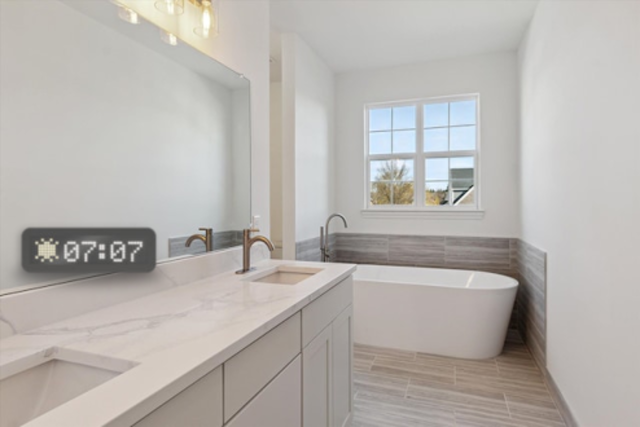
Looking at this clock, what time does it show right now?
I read 7:07
